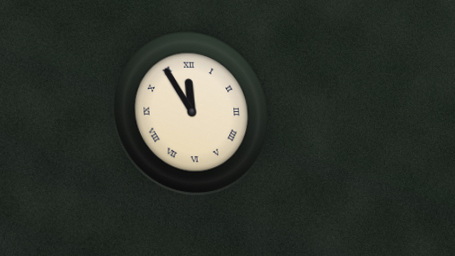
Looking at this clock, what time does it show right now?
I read 11:55
